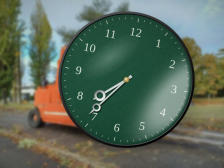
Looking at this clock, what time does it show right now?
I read 7:36
